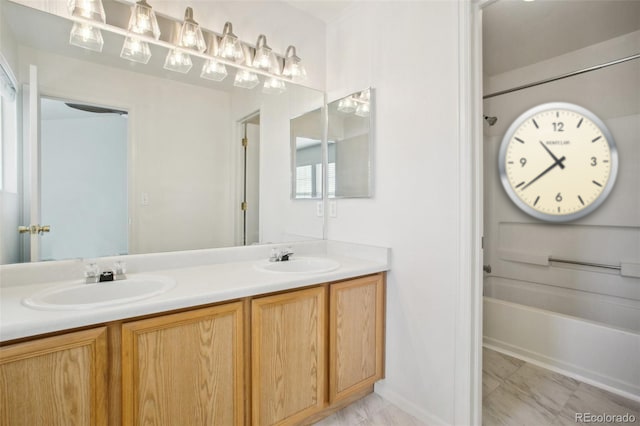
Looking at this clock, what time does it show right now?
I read 10:39
